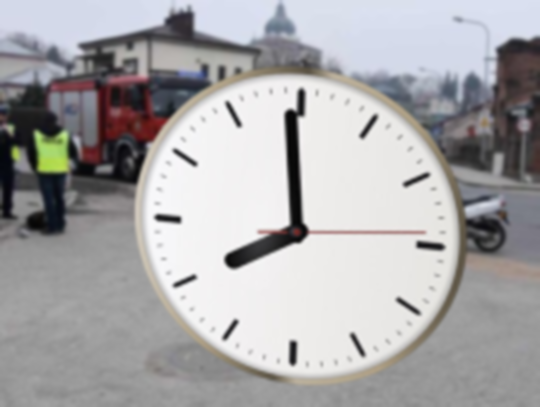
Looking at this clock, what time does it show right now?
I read 7:59:14
